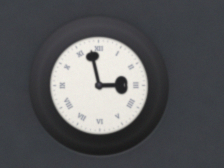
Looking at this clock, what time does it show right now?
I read 2:58
